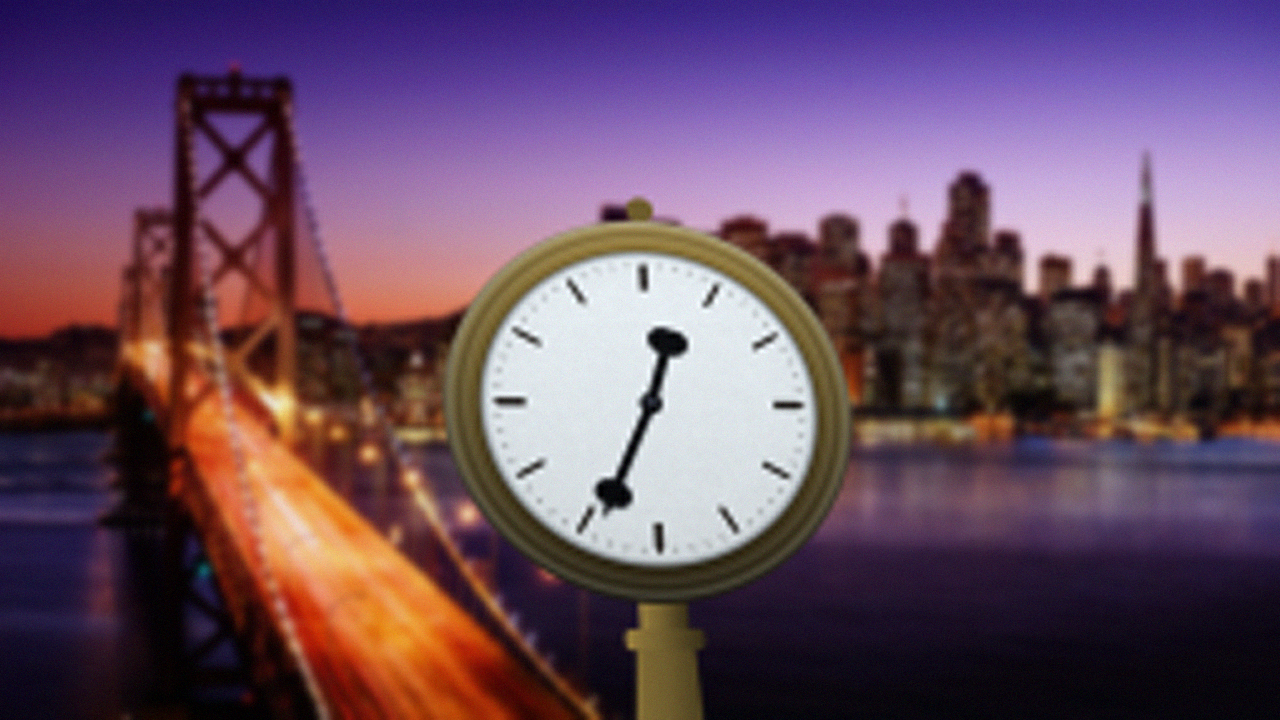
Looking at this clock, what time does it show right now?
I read 12:34
